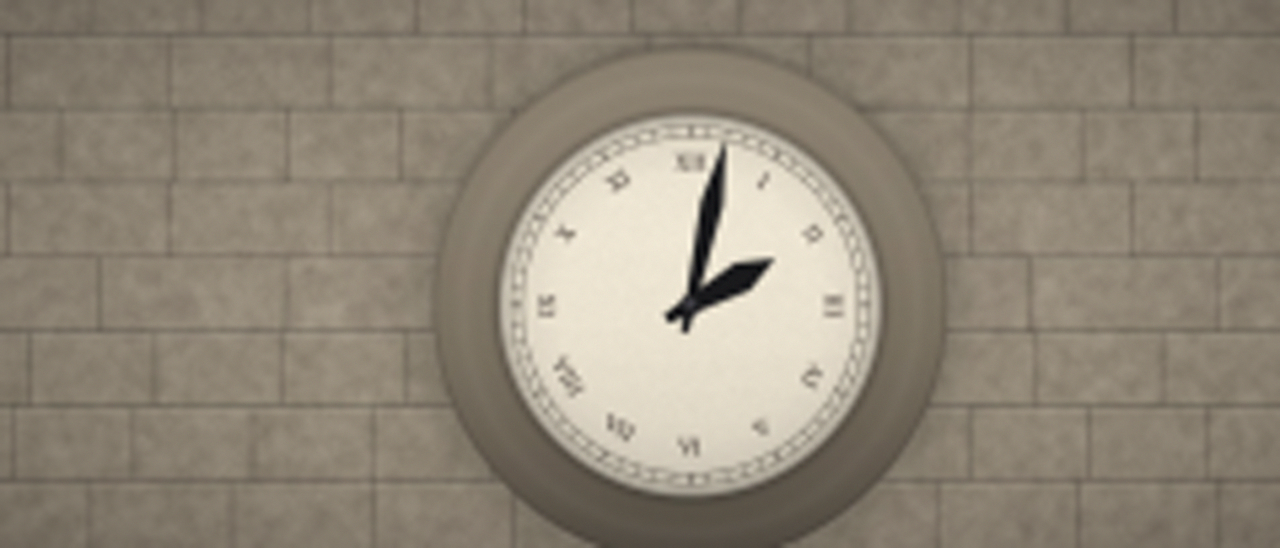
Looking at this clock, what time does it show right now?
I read 2:02
